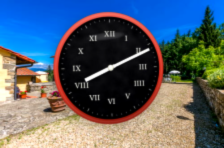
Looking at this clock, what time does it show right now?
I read 8:11
